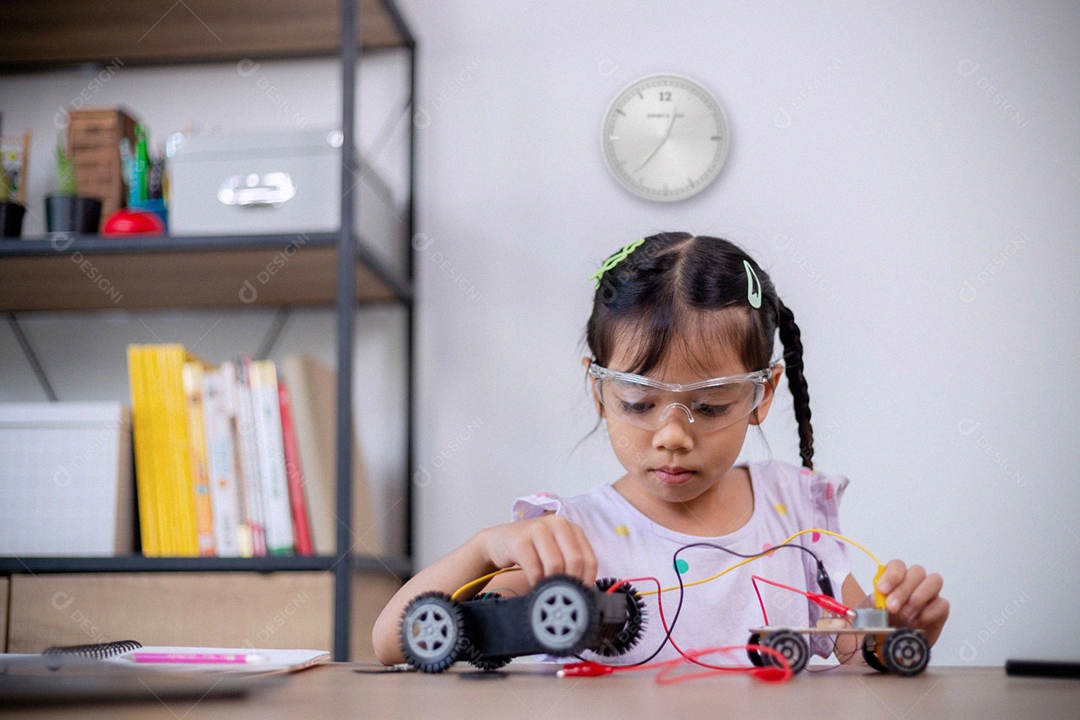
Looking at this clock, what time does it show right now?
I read 12:37
